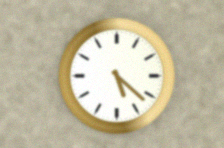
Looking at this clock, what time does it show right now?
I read 5:22
